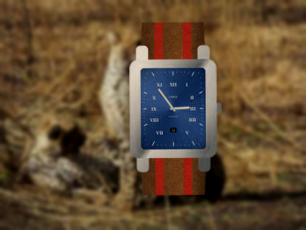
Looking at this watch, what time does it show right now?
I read 2:54
